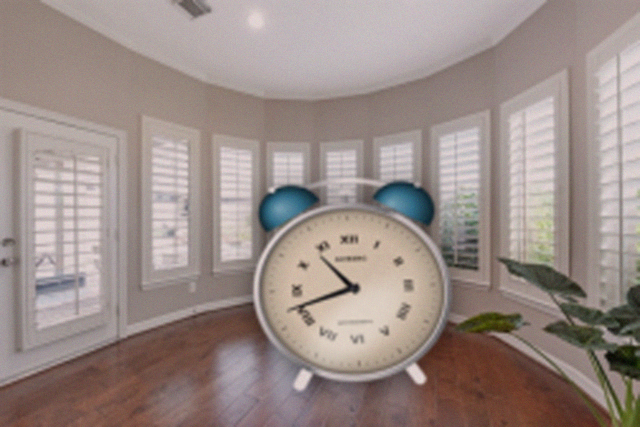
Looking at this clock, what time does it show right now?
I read 10:42
